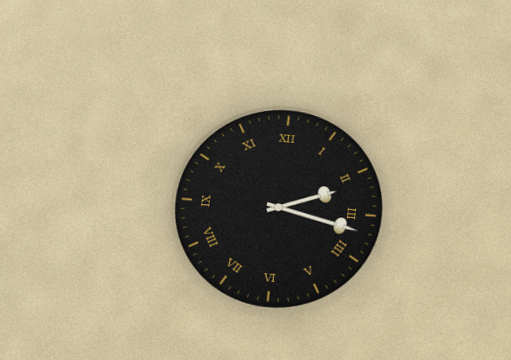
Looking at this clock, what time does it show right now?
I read 2:17
